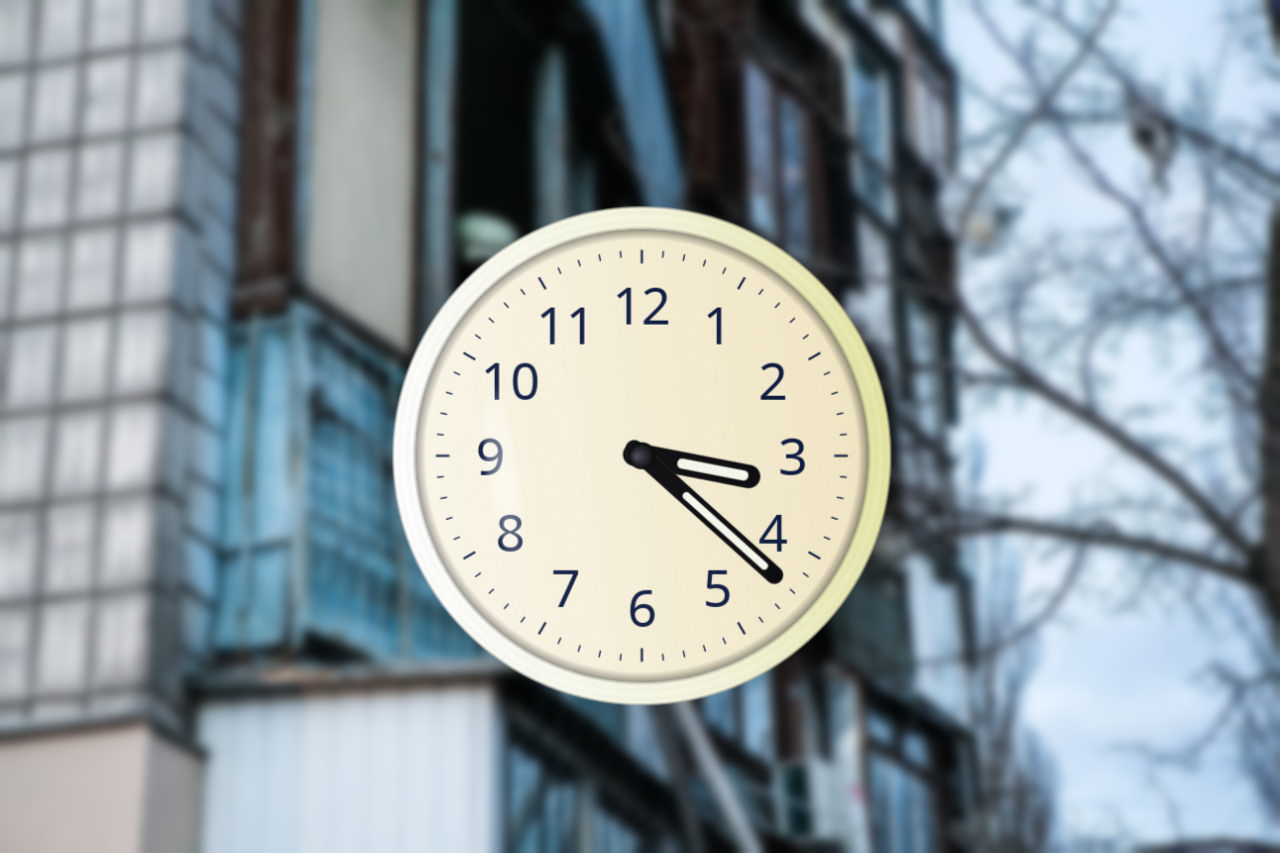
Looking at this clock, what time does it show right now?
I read 3:22
